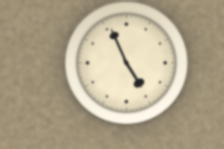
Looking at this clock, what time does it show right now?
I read 4:56
